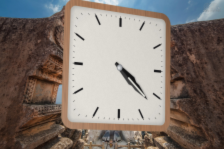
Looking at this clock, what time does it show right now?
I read 4:22
